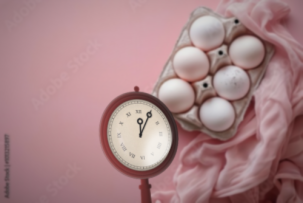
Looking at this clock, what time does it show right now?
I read 12:05
